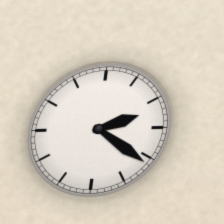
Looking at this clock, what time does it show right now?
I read 2:21
